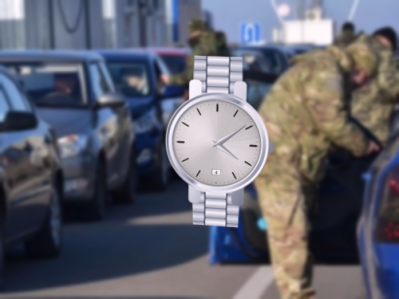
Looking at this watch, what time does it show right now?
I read 4:09
